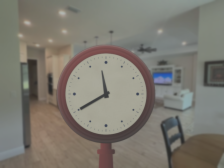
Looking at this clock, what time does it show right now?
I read 11:40
